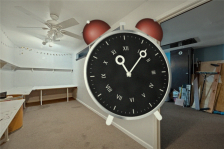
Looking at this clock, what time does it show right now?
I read 11:07
